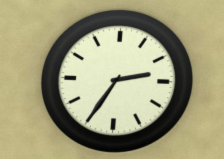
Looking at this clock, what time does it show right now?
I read 2:35
